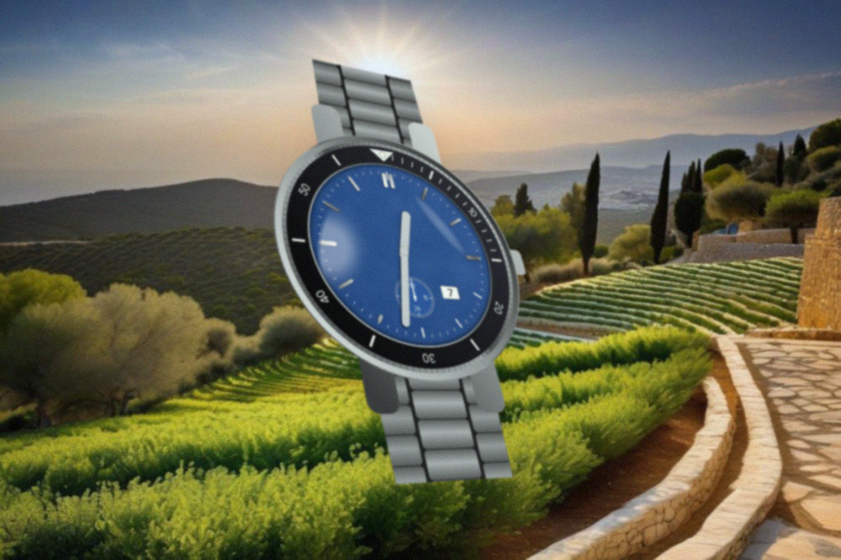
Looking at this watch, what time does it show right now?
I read 12:32
